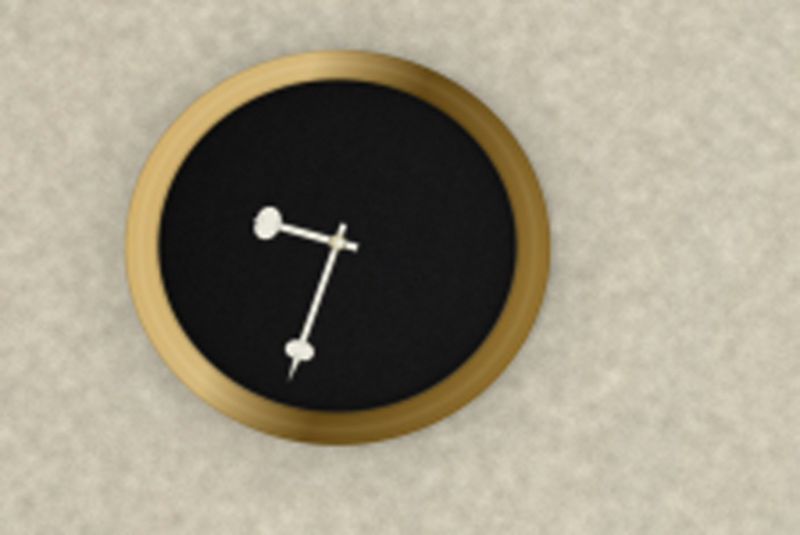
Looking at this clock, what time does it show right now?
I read 9:33
